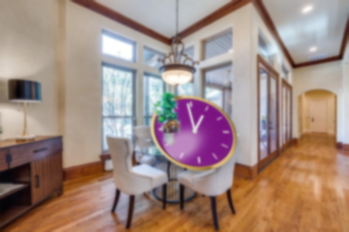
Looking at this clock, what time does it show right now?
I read 12:59
